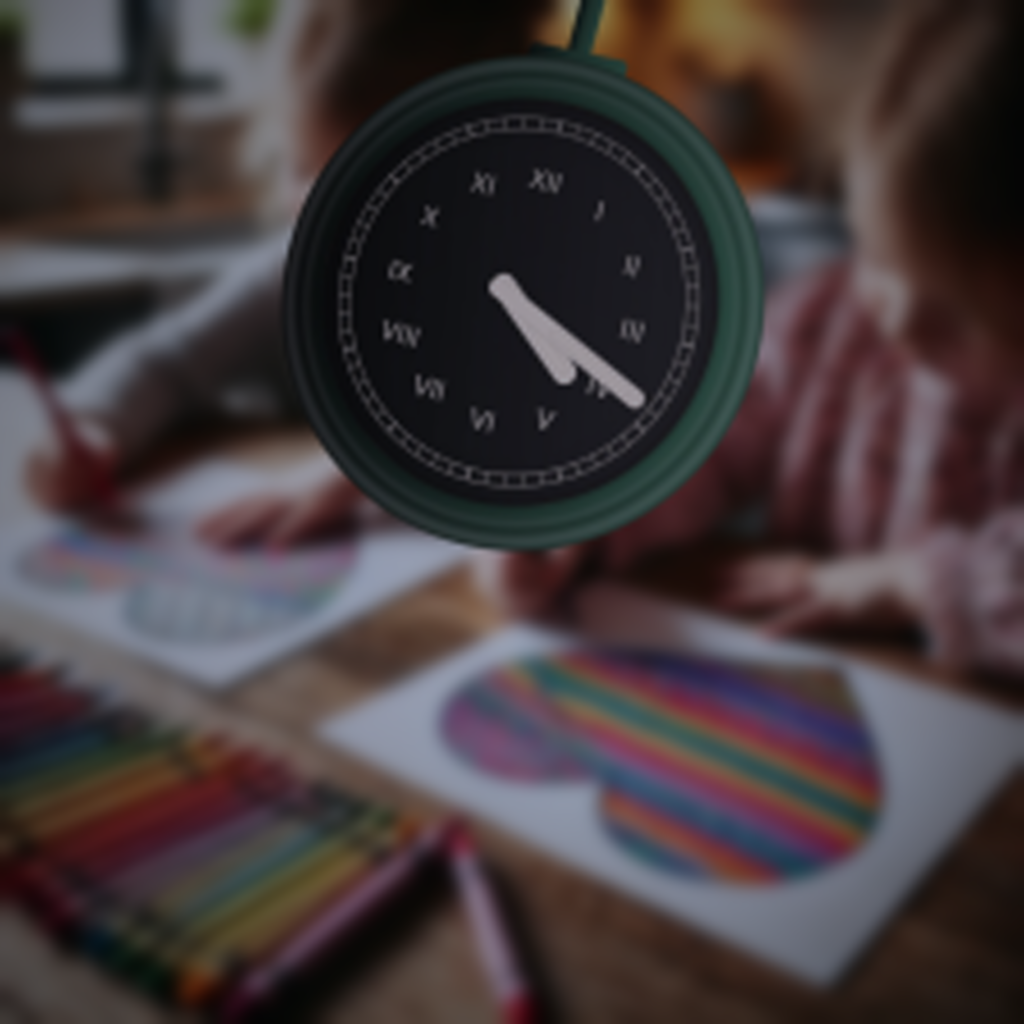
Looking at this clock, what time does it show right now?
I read 4:19
